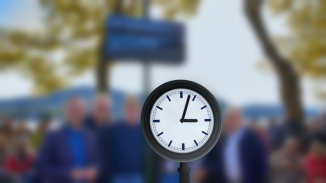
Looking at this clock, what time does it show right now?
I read 3:03
